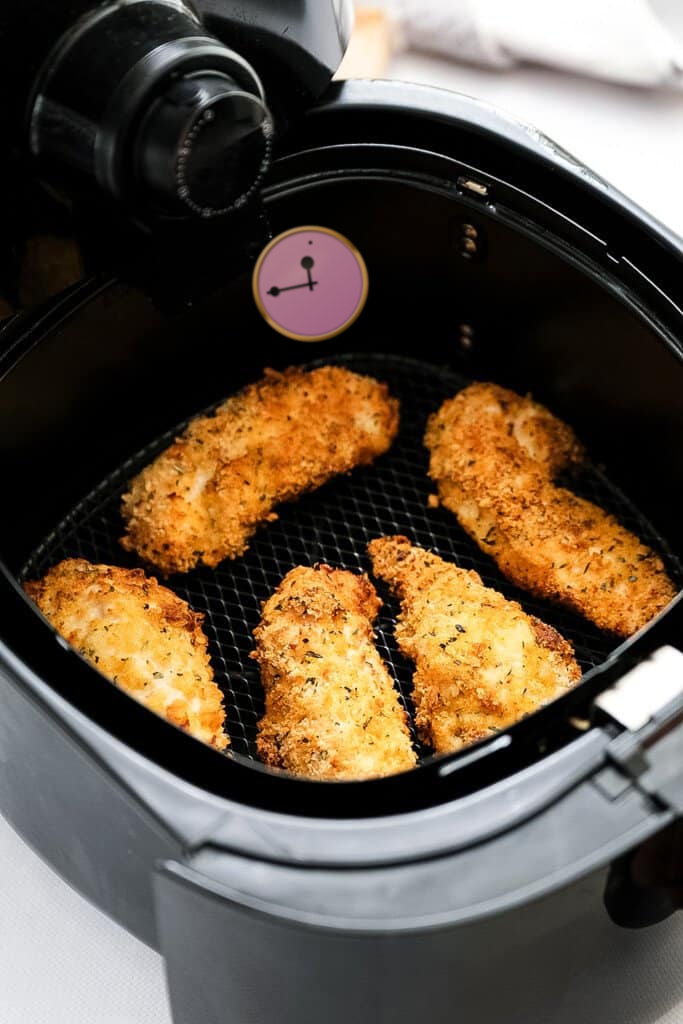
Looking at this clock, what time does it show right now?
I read 11:43
